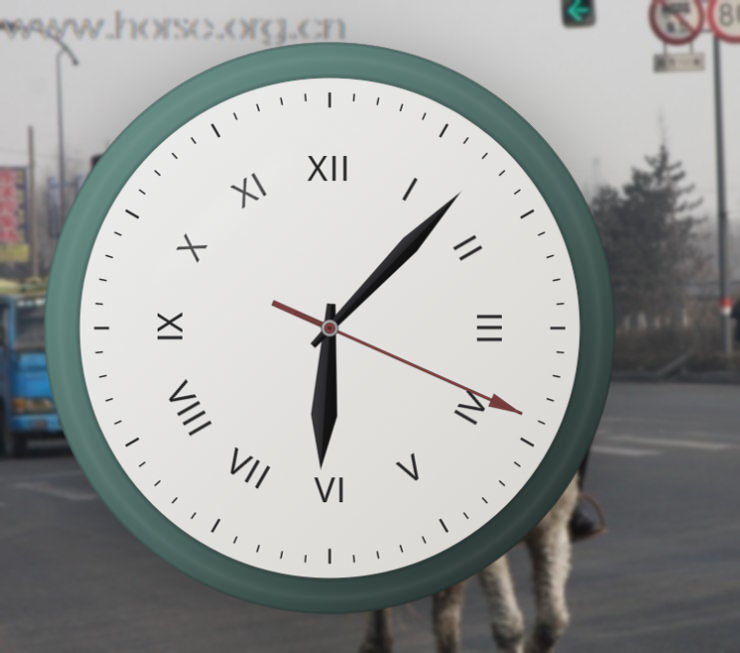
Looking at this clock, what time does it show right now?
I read 6:07:19
